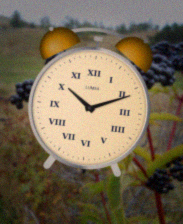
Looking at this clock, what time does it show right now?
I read 10:11
